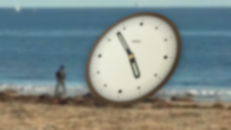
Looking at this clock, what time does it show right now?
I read 4:53
